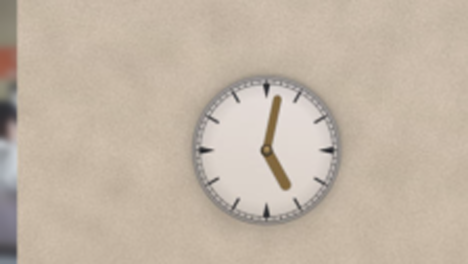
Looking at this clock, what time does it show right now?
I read 5:02
